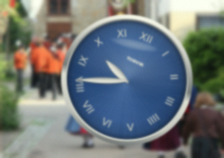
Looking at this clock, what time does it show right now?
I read 9:41
